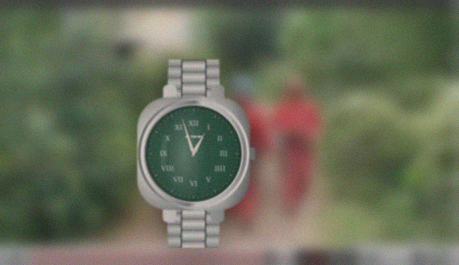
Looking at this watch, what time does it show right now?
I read 12:57
